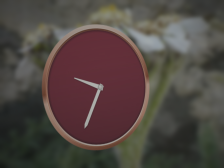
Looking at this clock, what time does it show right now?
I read 9:34
